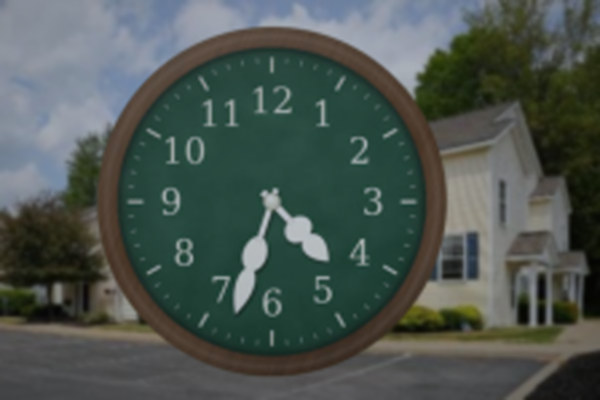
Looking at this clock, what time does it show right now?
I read 4:33
